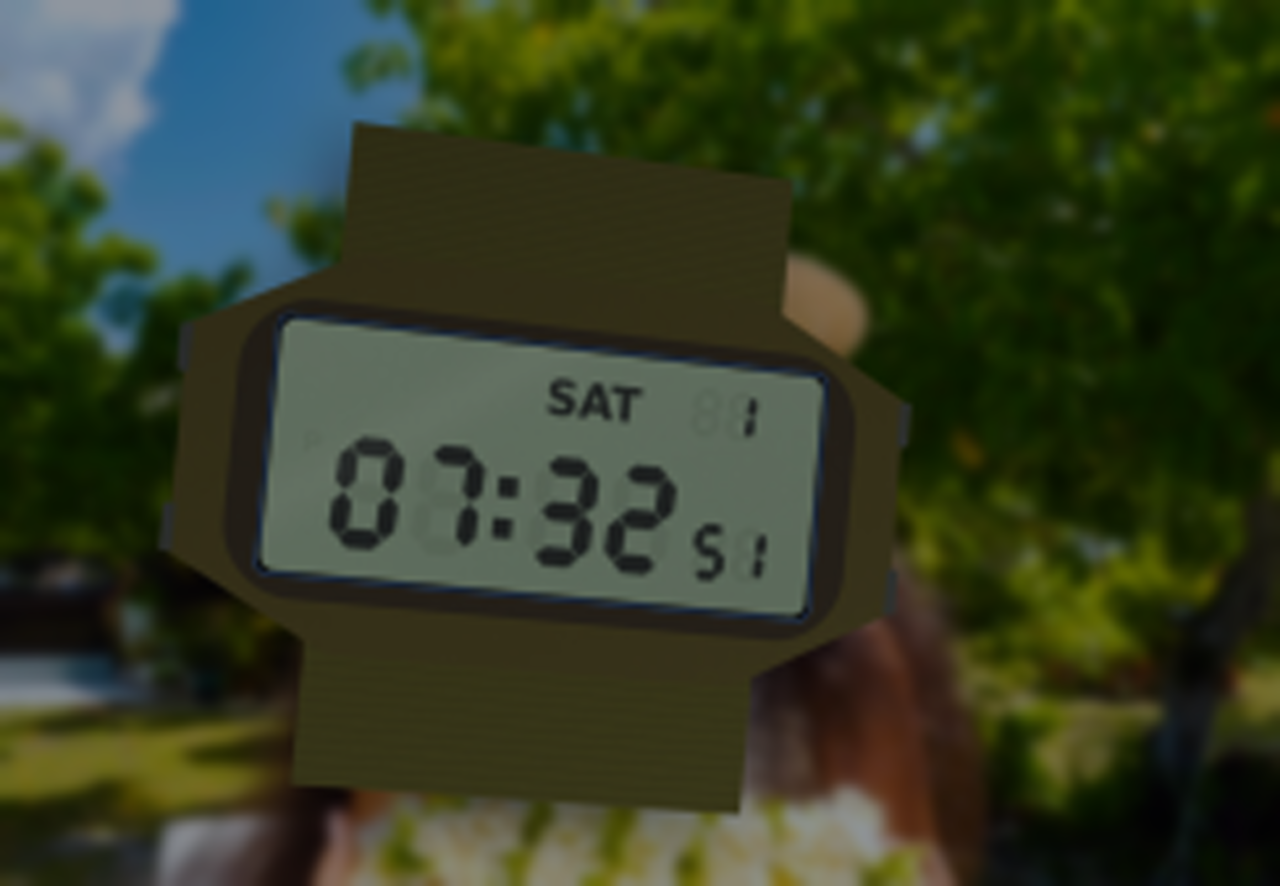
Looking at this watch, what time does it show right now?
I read 7:32:51
